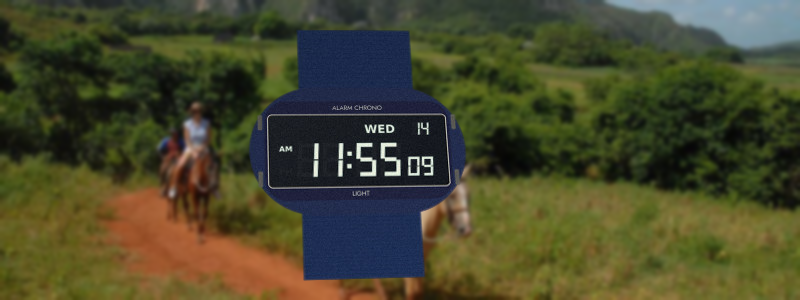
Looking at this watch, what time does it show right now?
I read 11:55:09
